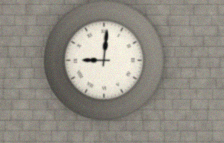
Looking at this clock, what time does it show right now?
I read 9:01
